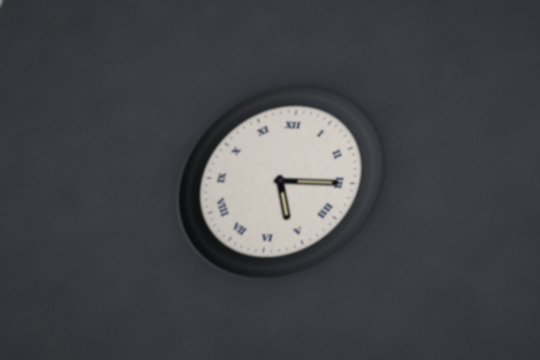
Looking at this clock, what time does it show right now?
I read 5:15
